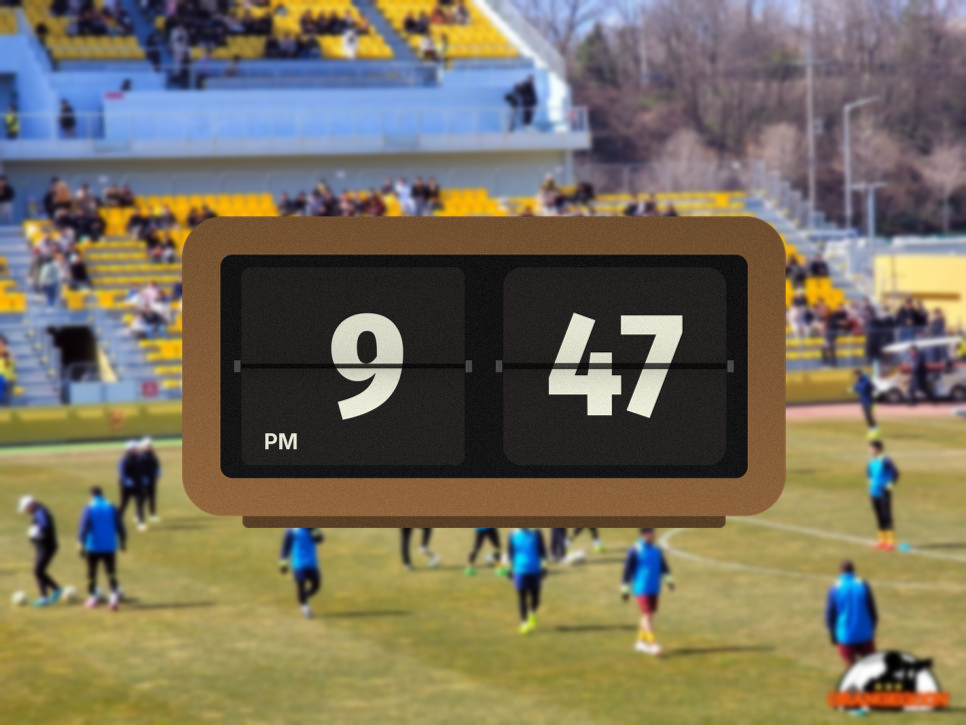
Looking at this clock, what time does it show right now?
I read 9:47
